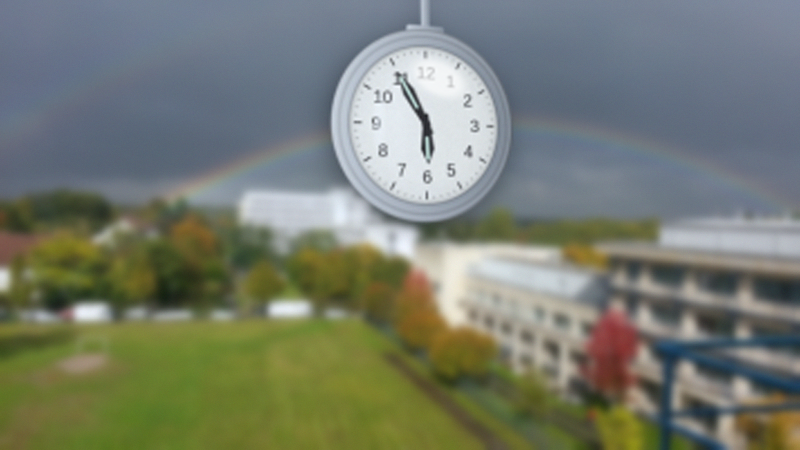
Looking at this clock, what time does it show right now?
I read 5:55
